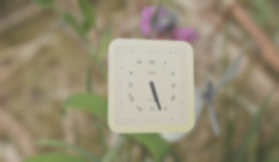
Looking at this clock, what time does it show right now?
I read 5:27
